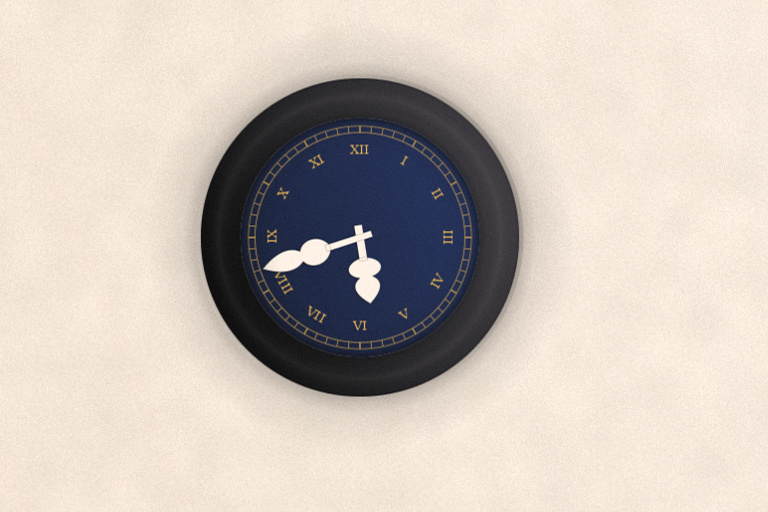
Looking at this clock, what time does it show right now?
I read 5:42
